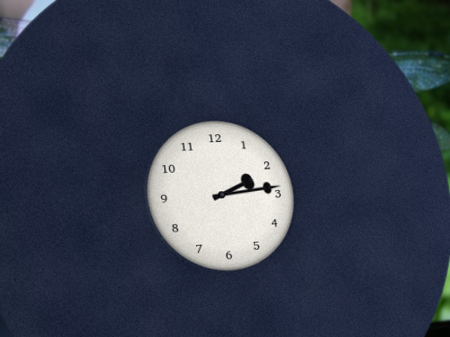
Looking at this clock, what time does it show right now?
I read 2:14
